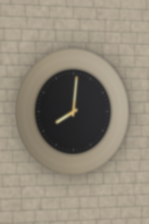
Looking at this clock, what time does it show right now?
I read 8:01
